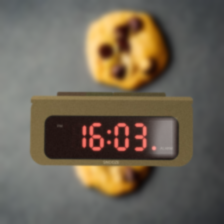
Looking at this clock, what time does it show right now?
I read 16:03
